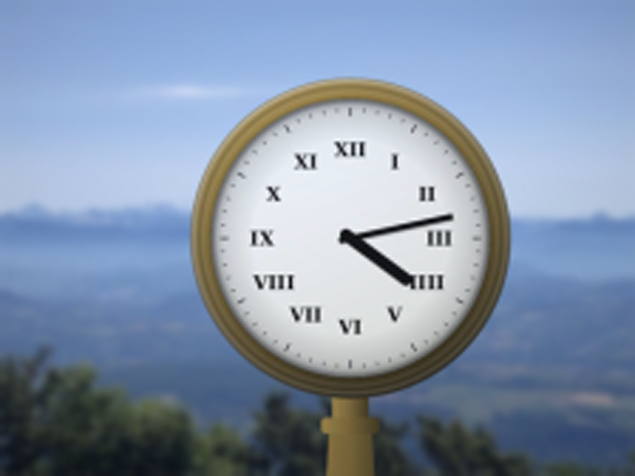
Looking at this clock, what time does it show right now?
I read 4:13
